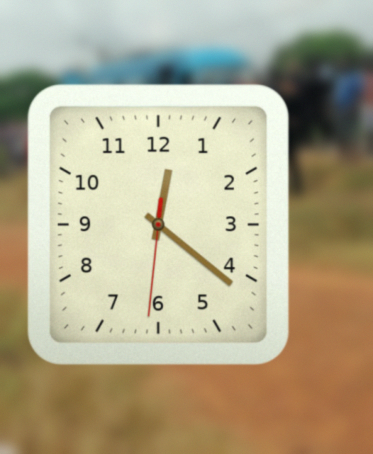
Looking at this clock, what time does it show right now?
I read 12:21:31
